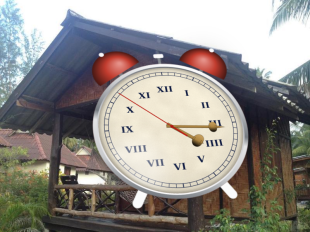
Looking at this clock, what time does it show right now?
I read 4:15:52
